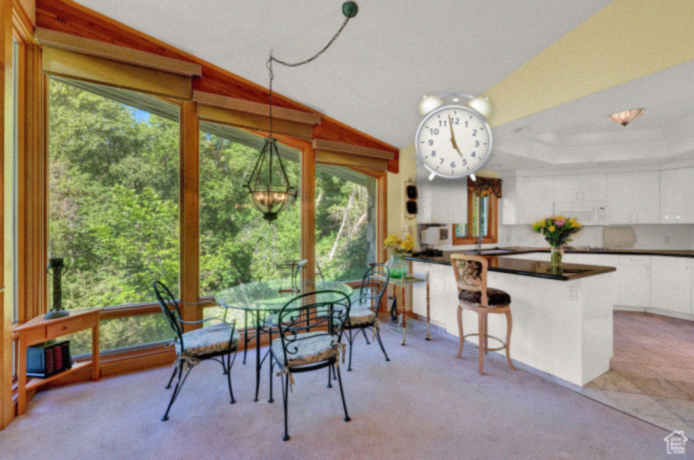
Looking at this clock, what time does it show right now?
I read 4:58
